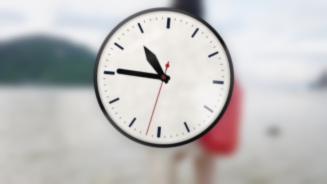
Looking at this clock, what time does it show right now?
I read 10:45:32
